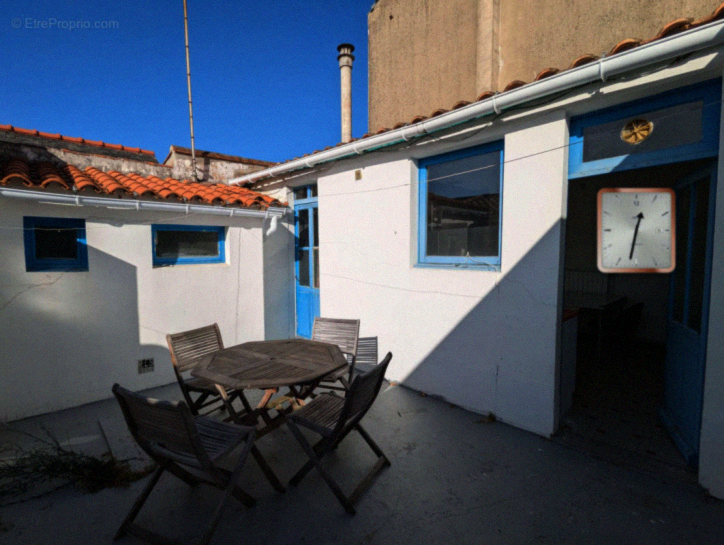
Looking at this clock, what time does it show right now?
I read 12:32
